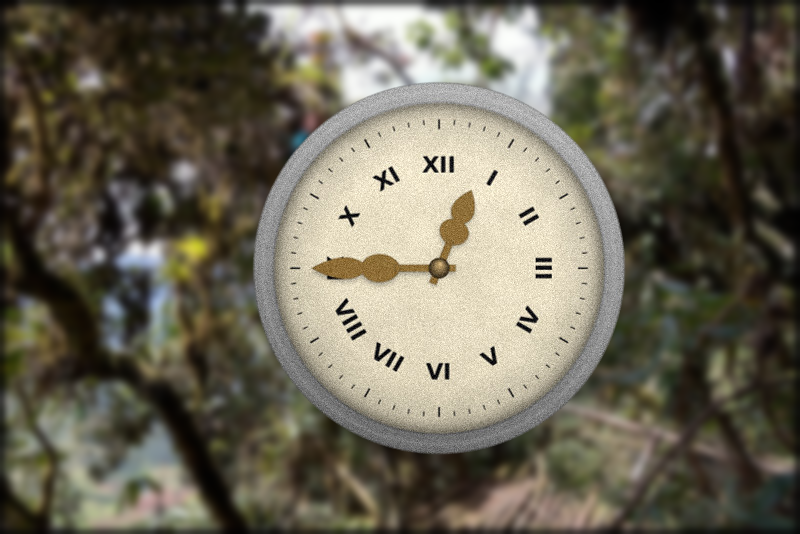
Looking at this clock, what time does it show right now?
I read 12:45
